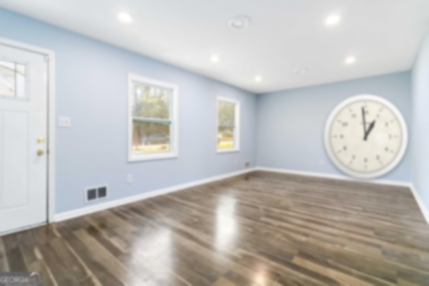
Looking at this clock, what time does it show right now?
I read 12:59
